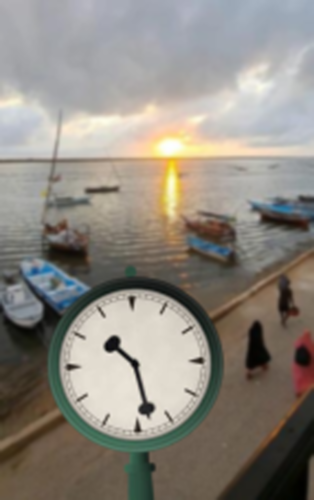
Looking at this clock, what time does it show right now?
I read 10:28
